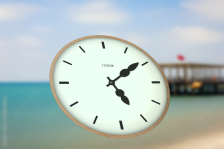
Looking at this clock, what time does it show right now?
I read 5:09
